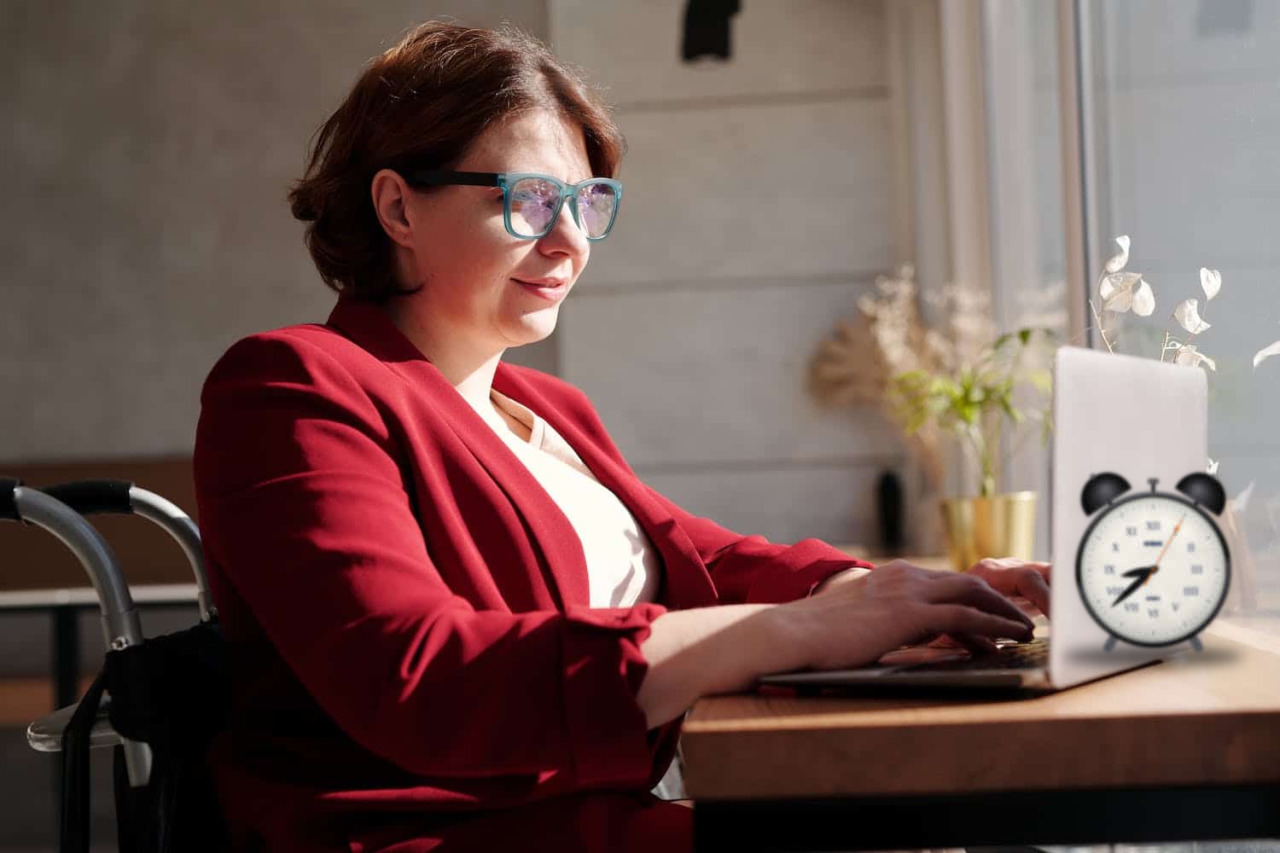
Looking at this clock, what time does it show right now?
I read 8:38:05
